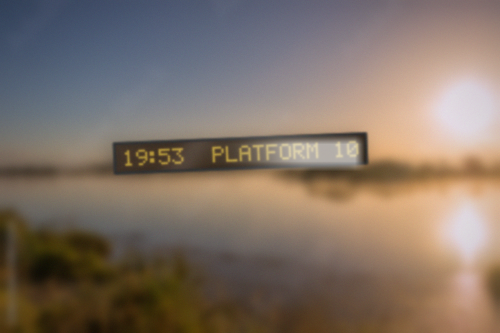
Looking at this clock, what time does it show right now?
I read 19:53
